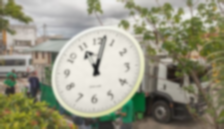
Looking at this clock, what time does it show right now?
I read 11:02
